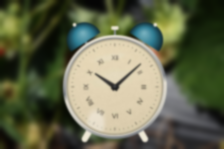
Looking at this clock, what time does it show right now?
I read 10:08
